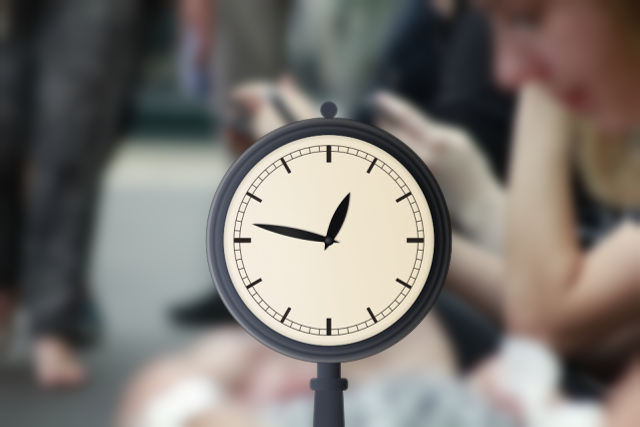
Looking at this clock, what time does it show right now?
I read 12:47
